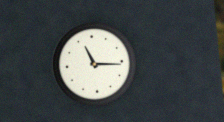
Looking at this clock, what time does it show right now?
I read 11:16
